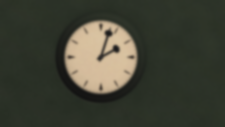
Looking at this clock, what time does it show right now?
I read 2:03
